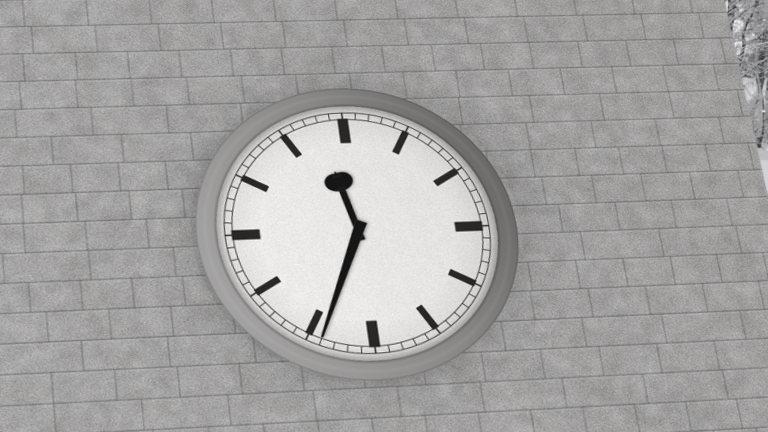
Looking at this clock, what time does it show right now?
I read 11:34
